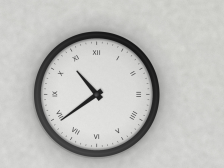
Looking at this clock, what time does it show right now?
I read 10:39
